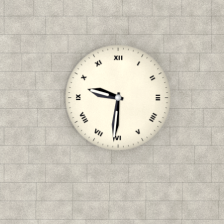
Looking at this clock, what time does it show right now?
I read 9:31
